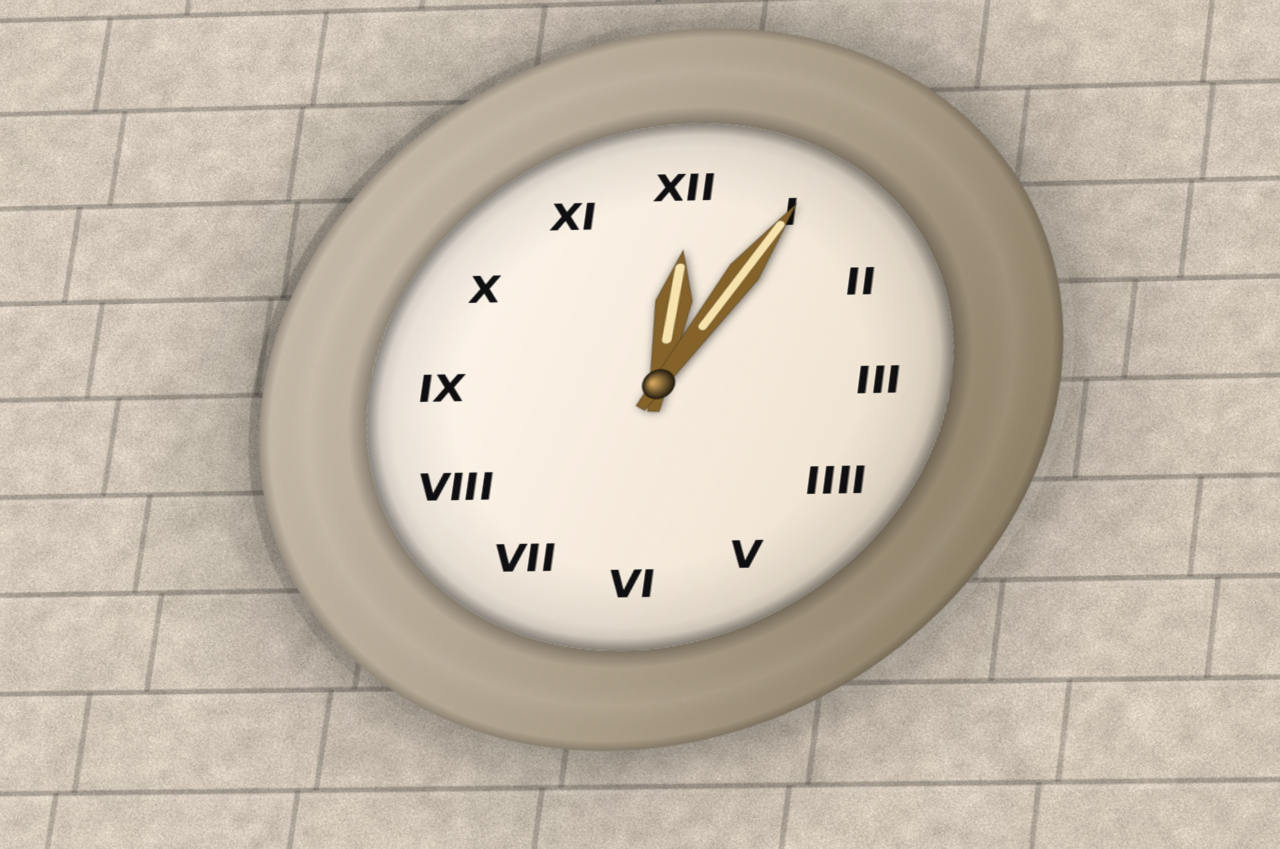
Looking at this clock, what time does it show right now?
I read 12:05
